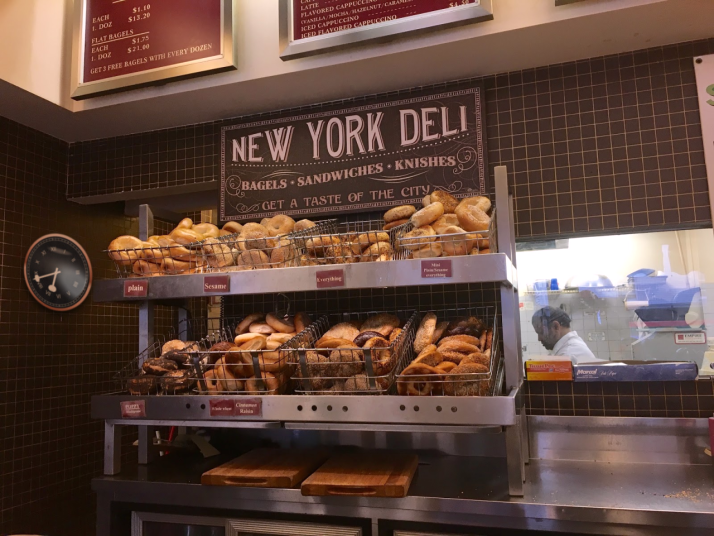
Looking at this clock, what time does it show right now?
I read 6:43
